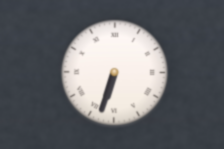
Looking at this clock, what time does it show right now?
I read 6:33
